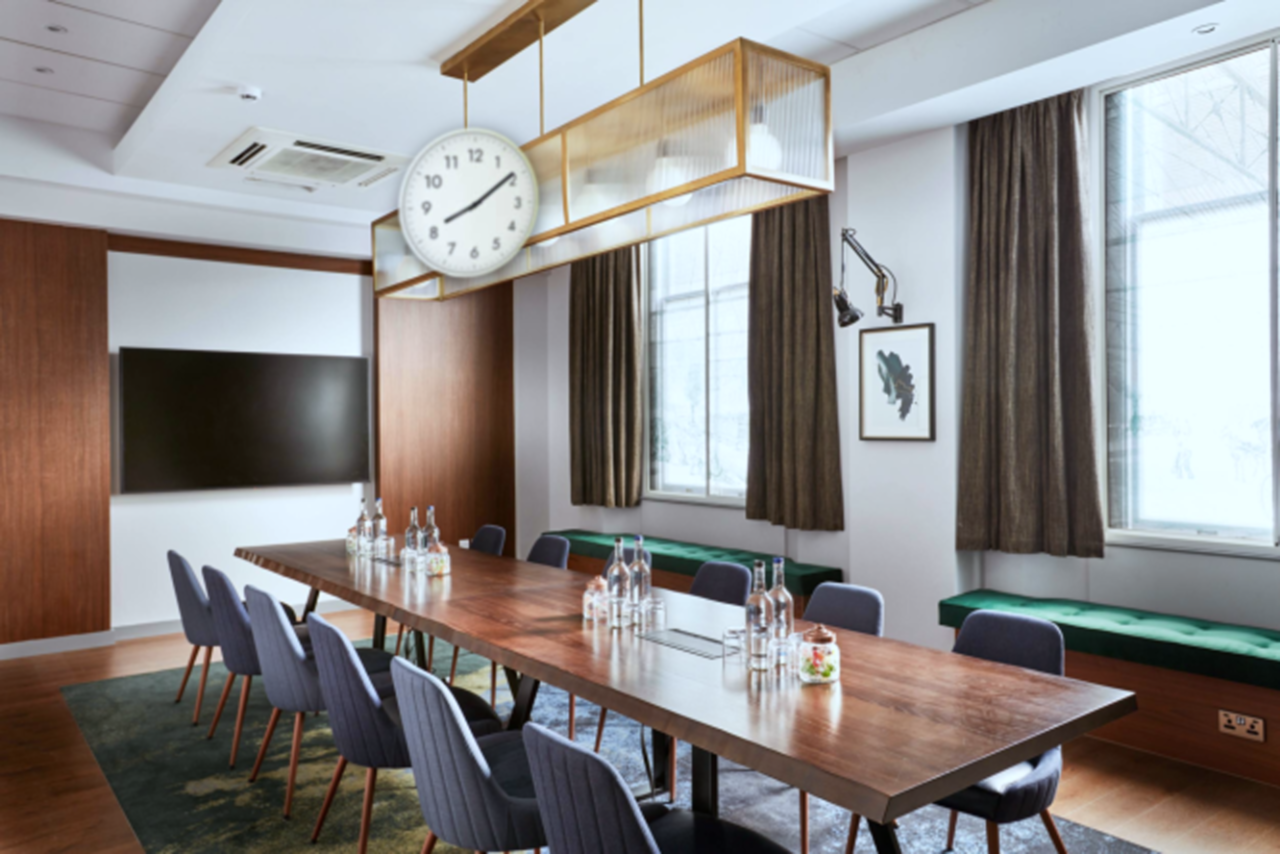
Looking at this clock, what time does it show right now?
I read 8:09
